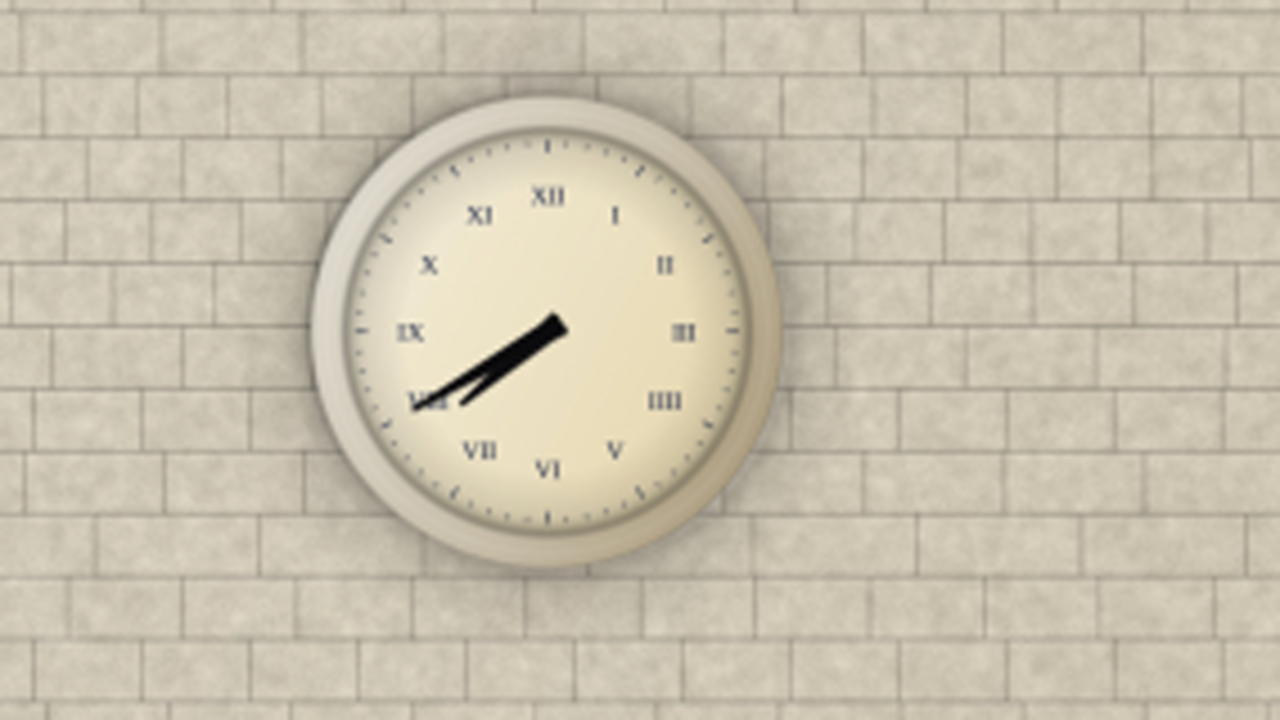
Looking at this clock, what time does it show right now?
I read 7:40
